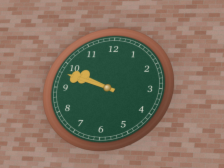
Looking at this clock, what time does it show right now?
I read 9:48
